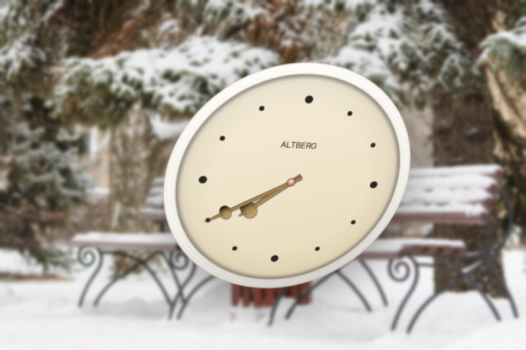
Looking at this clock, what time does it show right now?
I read 7:40
